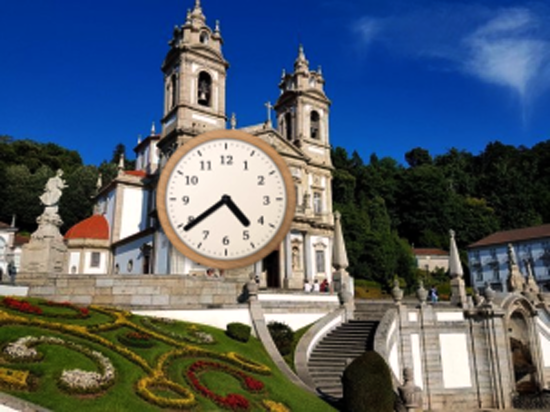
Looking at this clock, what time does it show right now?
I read 4:39
